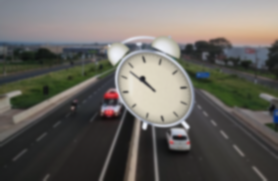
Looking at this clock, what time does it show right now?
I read 10:53
